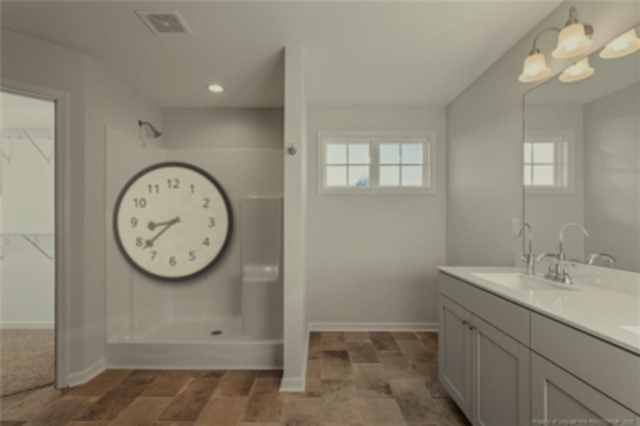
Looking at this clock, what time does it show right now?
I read 8:38
